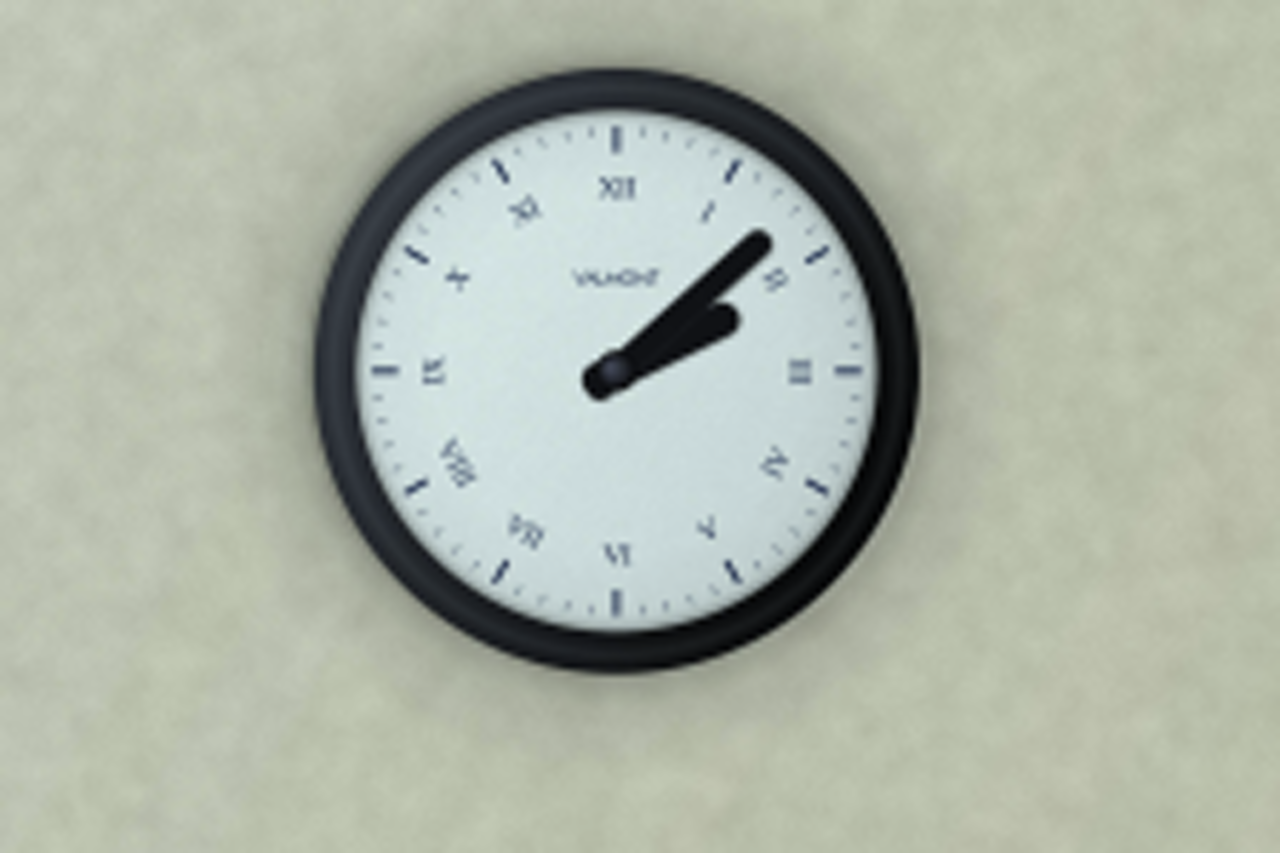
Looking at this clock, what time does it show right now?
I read 2:08
